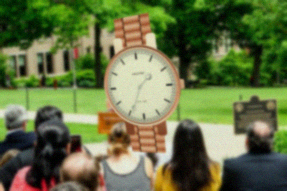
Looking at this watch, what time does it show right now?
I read 1:34
